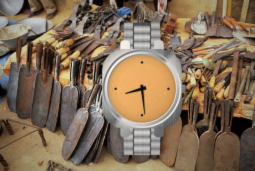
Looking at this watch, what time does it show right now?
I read 8:29
